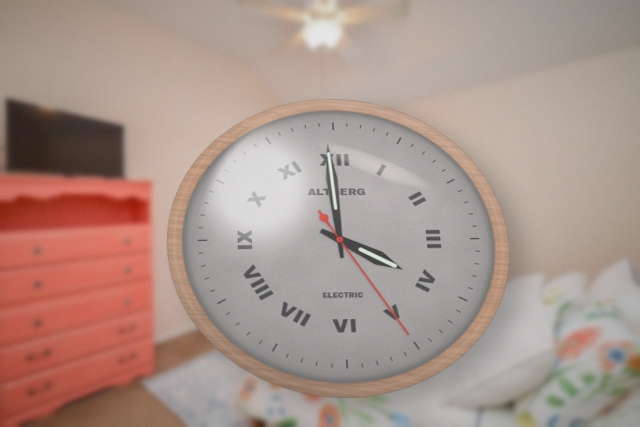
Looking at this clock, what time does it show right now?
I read 3:59:25
